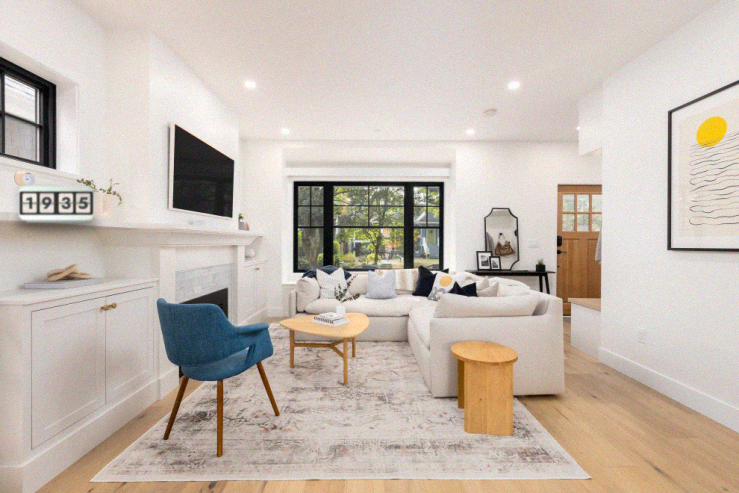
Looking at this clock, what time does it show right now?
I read 19:35
